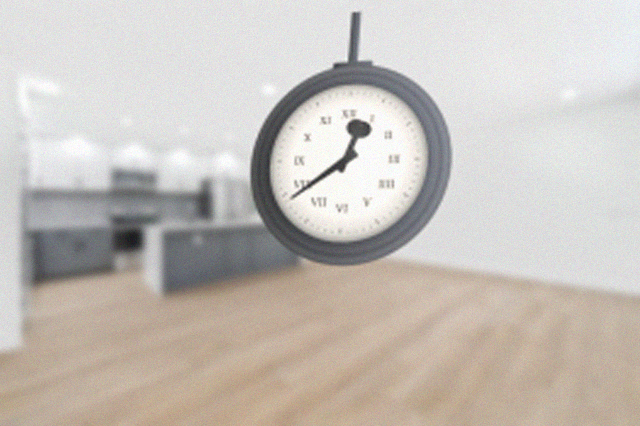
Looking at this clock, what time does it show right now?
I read 12:39
